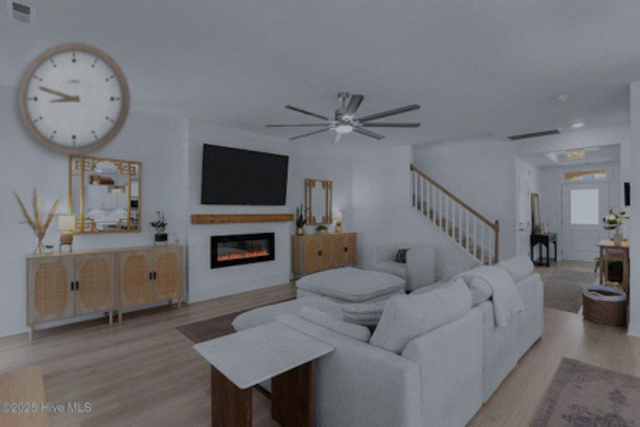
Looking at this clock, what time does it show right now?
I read 8:48
